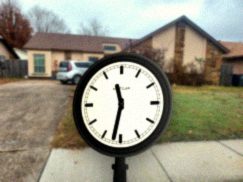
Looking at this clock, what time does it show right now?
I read 11:32
